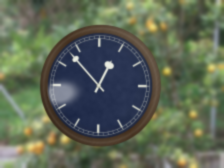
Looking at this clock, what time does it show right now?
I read 12:53
